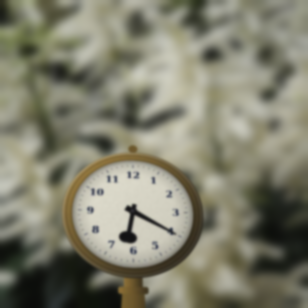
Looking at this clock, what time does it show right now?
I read 6:20
